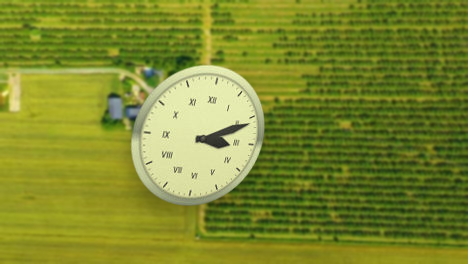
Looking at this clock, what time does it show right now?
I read 3:11
